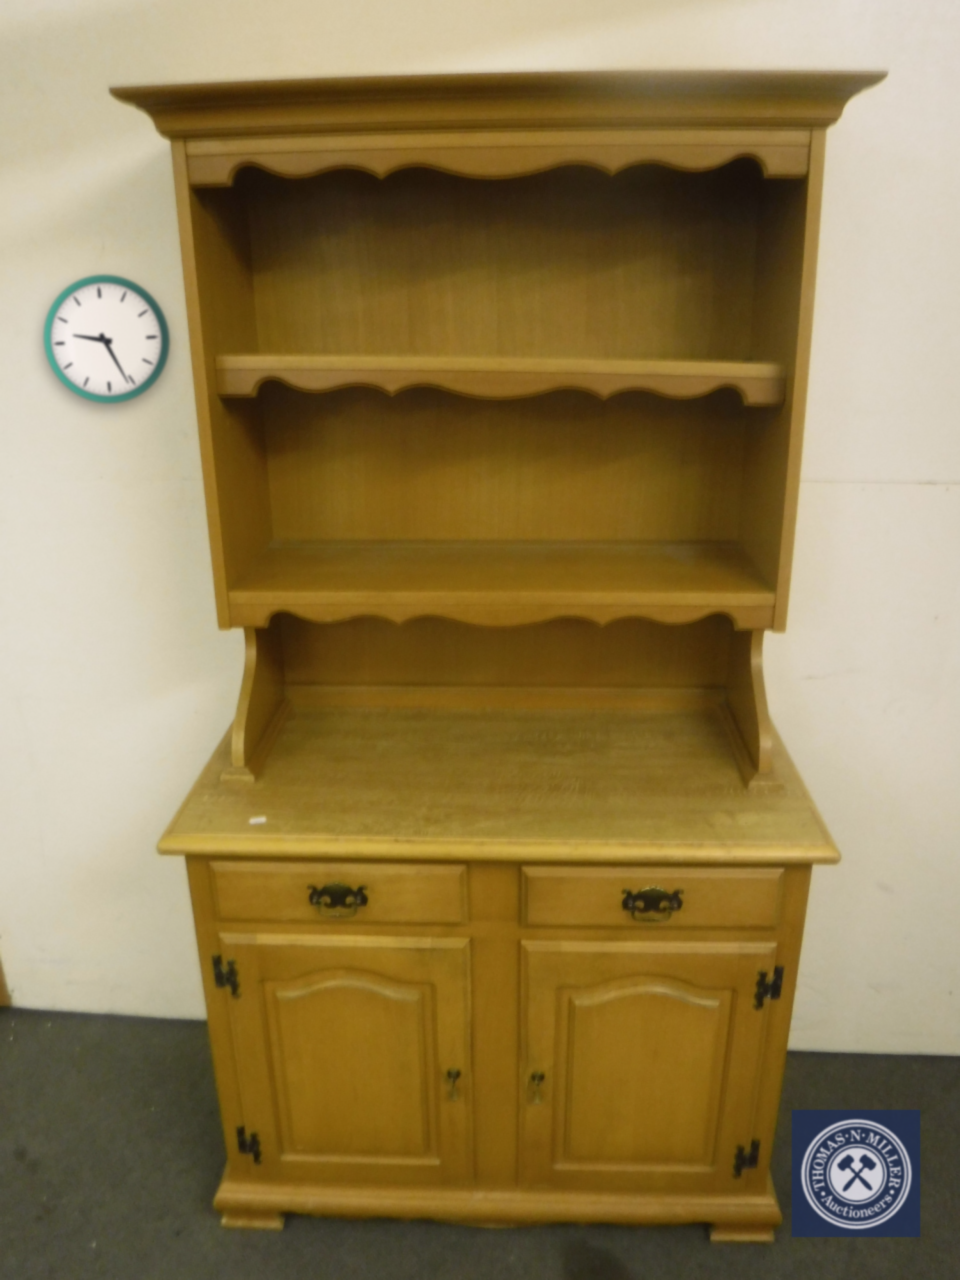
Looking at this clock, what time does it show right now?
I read 9:26
